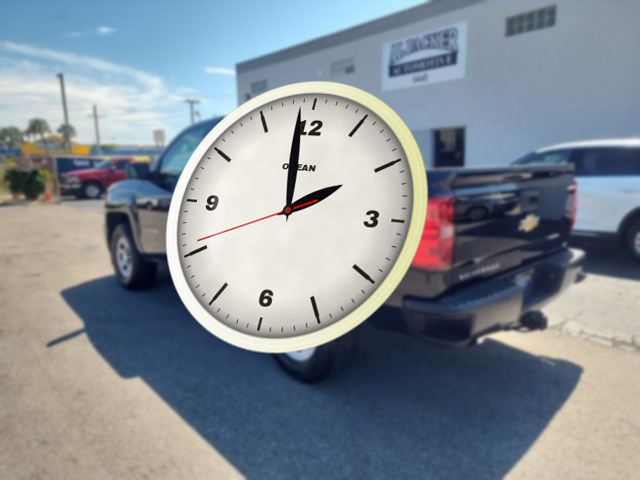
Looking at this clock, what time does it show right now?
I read 1:58:41
